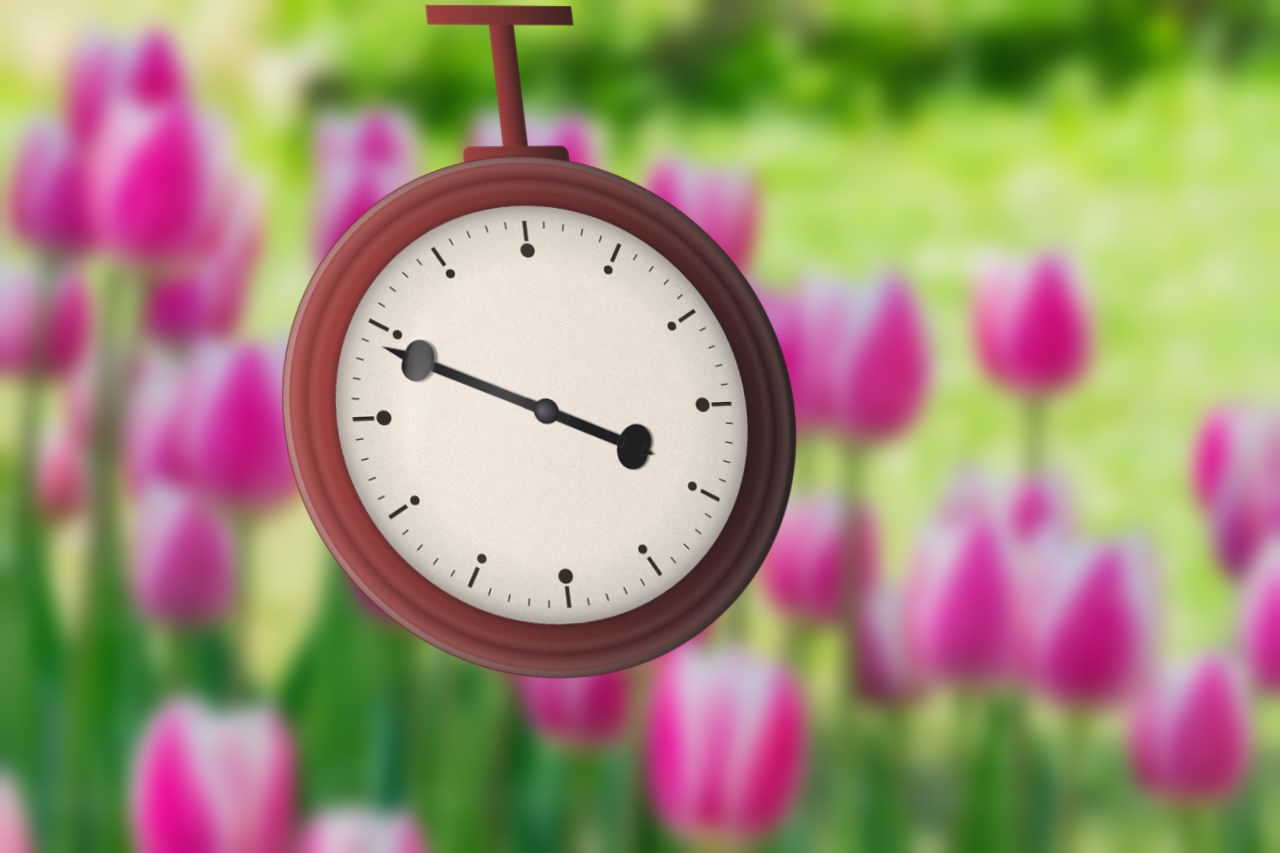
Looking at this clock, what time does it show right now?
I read 3:49
